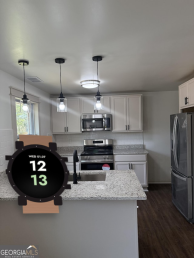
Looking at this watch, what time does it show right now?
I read 12:13
